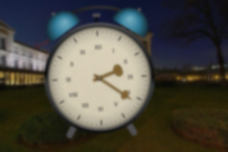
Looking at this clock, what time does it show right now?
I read 2:21
